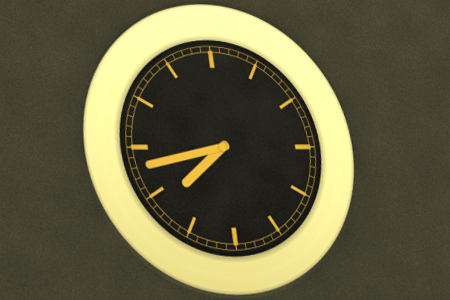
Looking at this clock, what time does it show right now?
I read 7:43
